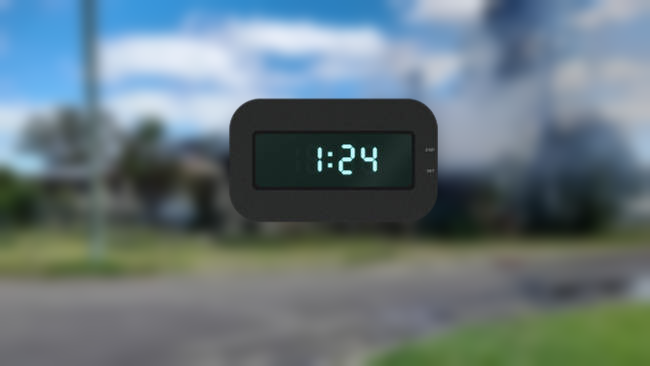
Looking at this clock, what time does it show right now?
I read 1:24
